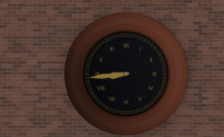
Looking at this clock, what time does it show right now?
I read 8:44
